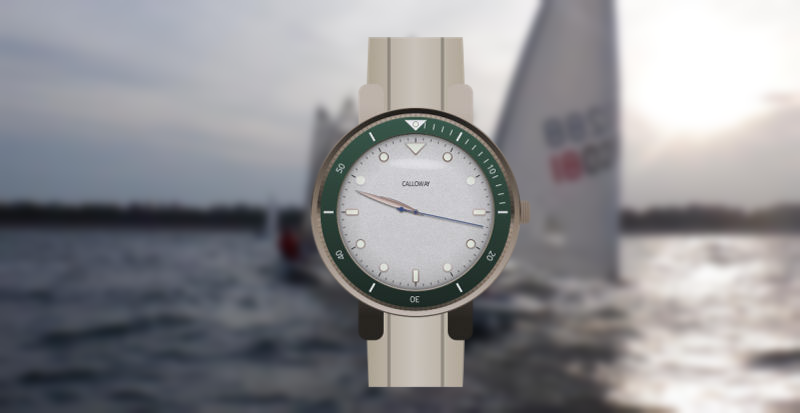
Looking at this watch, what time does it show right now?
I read 9:48:17
